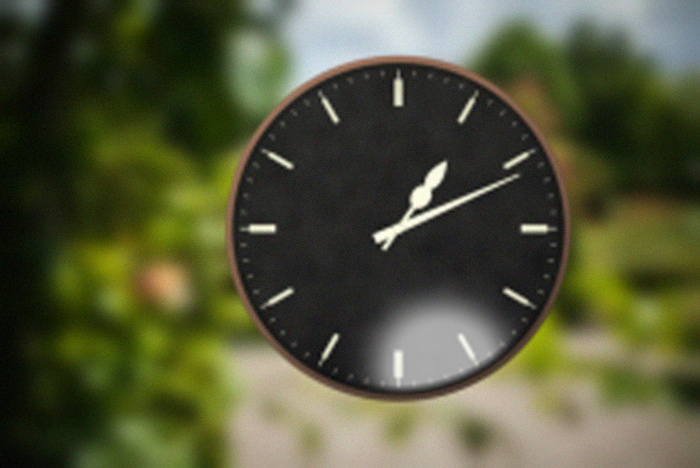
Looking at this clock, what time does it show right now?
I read 1:11
